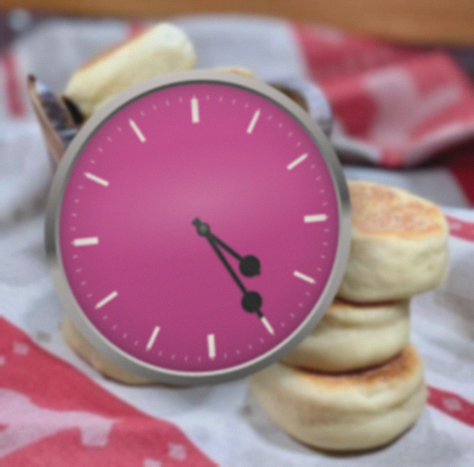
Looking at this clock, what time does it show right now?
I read 4:25
